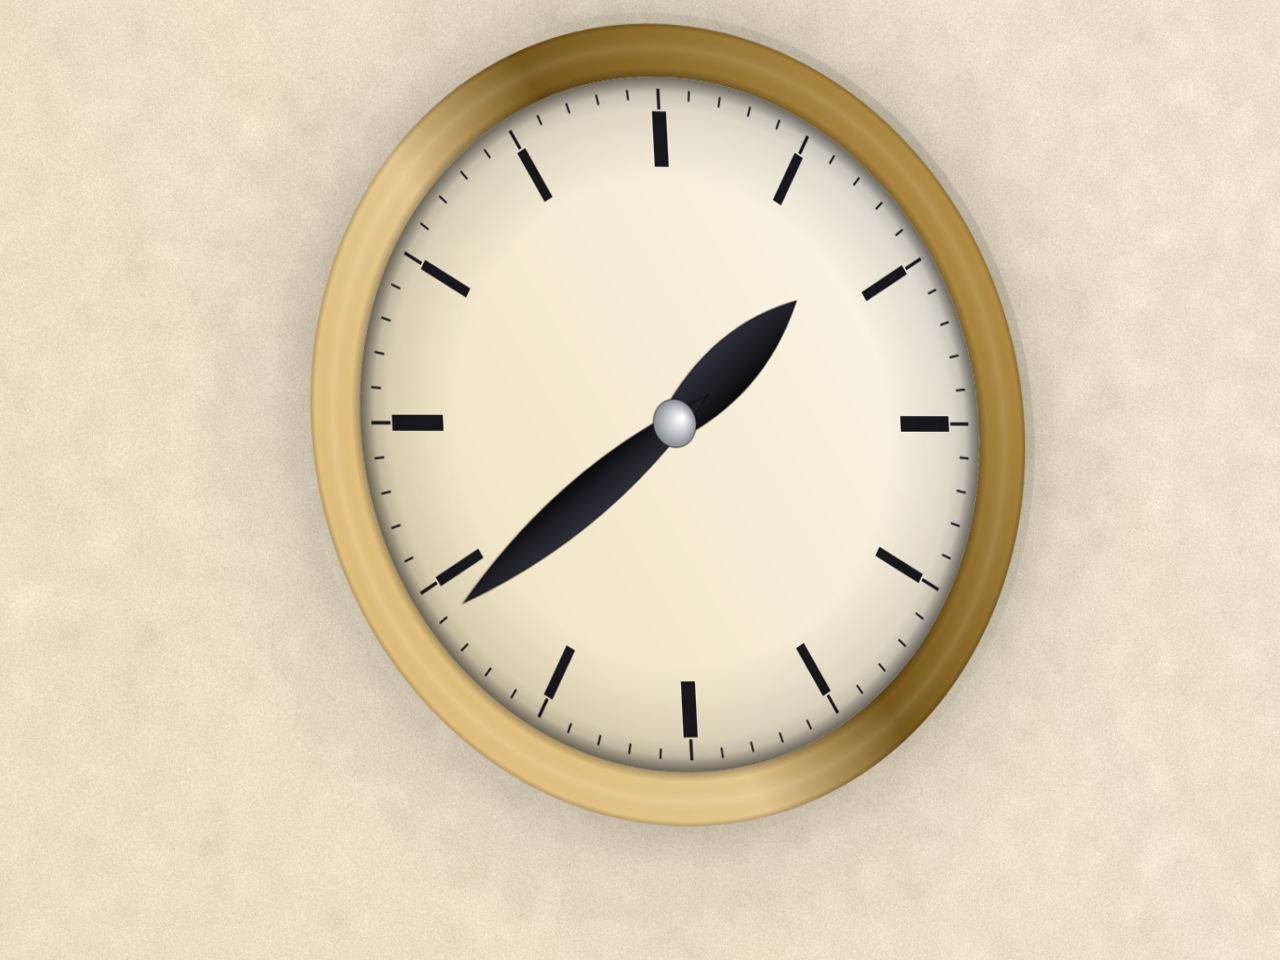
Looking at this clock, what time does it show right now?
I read 1:39
